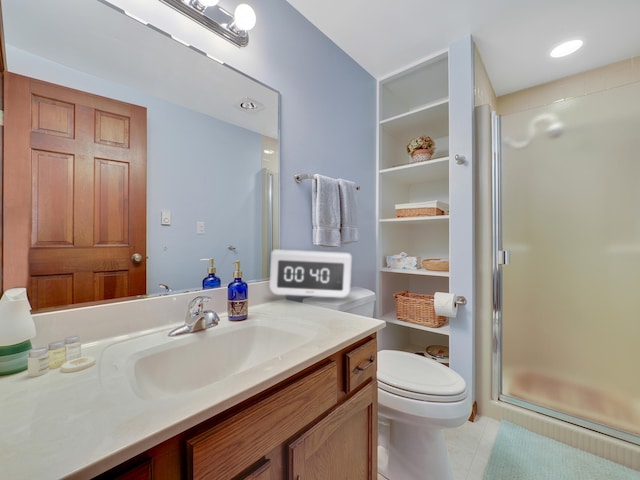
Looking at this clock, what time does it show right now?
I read 0:40
